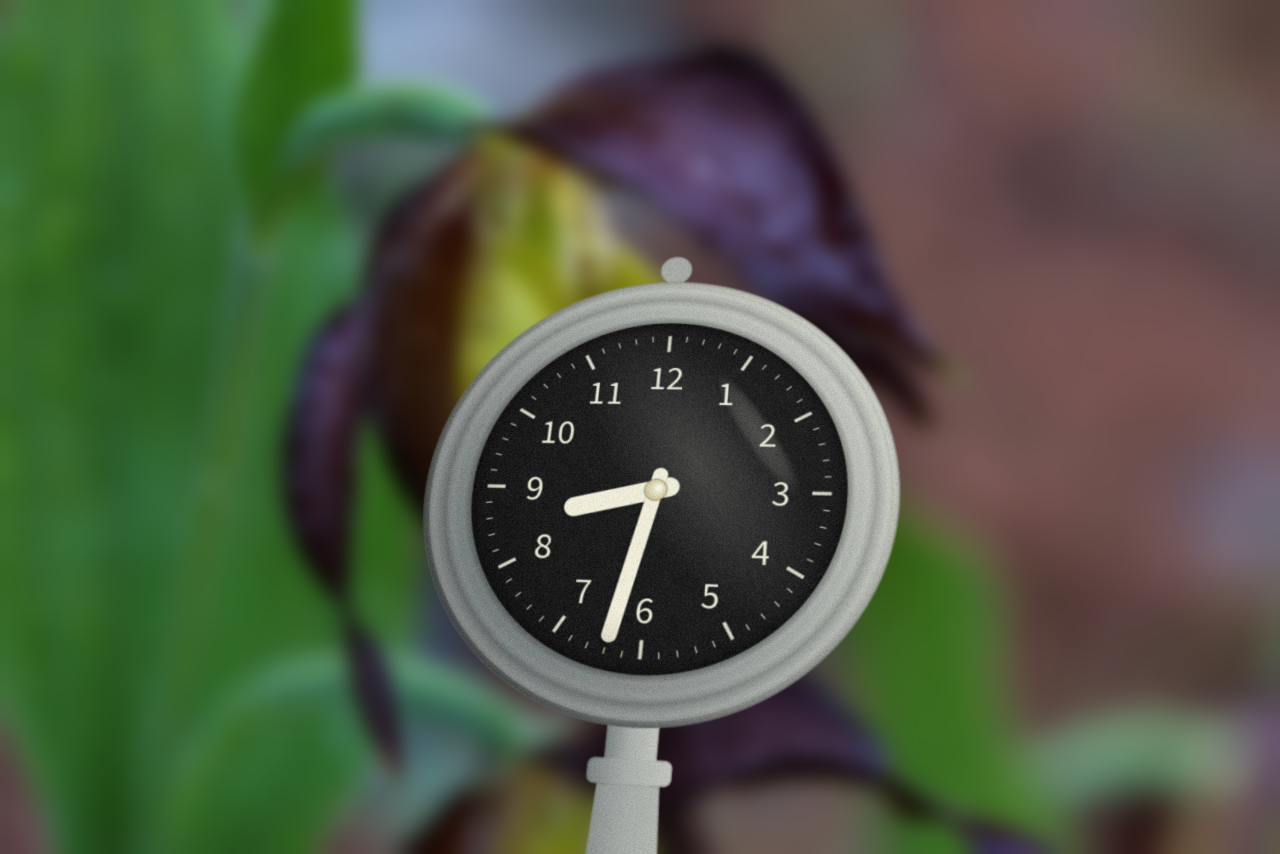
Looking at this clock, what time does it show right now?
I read 8:32
